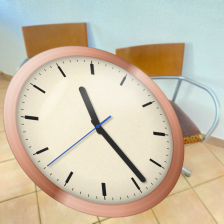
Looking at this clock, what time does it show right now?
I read 11:23:38
